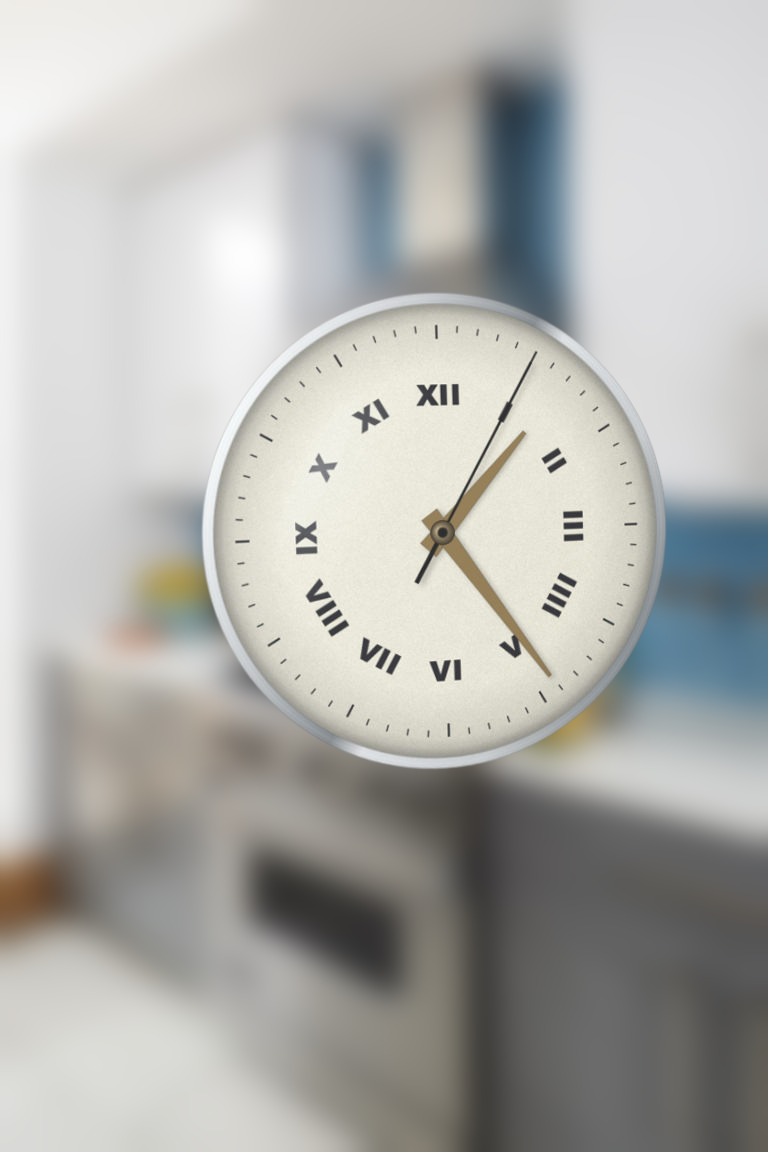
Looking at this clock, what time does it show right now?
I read 1:24:05
